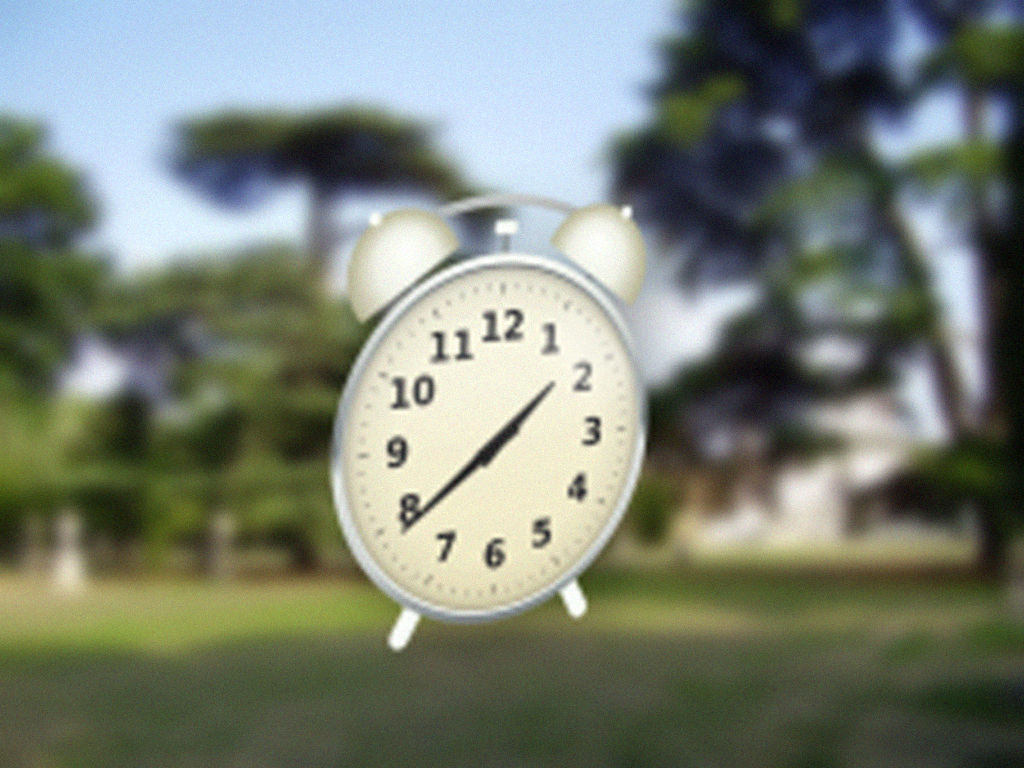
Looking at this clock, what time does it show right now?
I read 1:39
